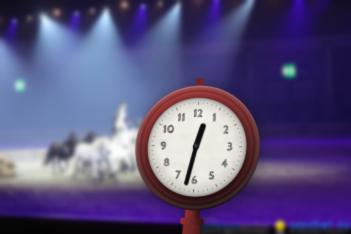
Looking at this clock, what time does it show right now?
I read 12:32
